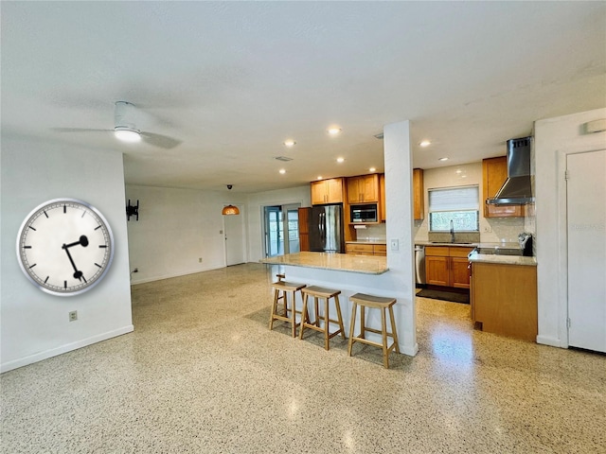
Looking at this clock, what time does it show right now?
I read 2:26
